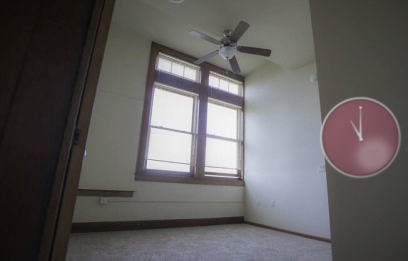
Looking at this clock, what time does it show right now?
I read 11:00
